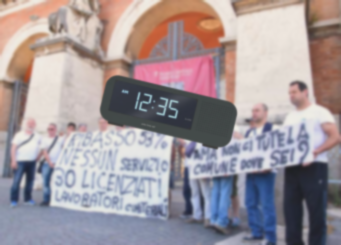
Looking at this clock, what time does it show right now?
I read 12:35
